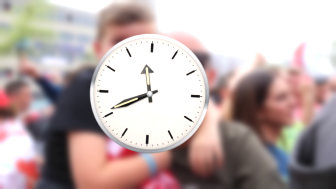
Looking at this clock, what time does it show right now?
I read 11:41
